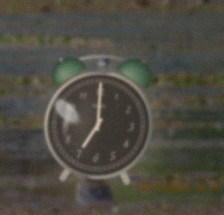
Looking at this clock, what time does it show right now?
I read 7:00
